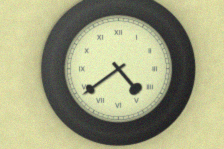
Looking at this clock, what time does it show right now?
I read 4:39
